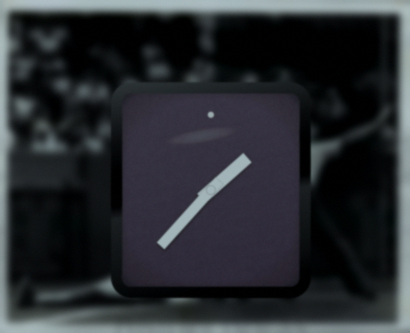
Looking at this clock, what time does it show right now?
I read 1:37
